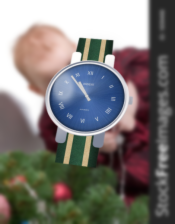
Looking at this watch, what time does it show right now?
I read 10:53
